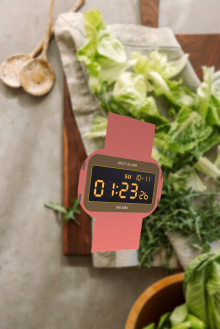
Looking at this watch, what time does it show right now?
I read 1:23:26
